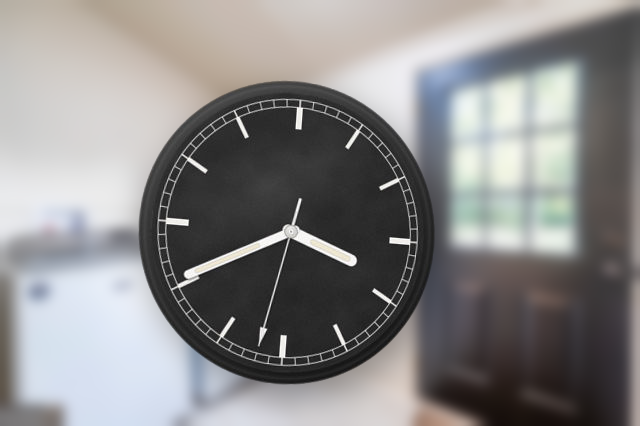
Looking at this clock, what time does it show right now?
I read 3:40:32
